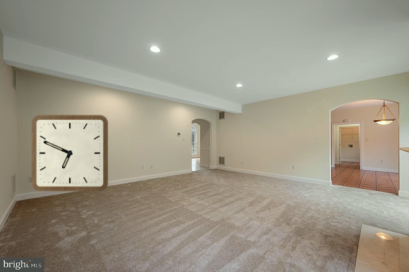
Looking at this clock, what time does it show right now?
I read 6:49
